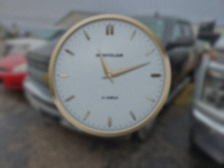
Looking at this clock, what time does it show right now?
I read 11:12
